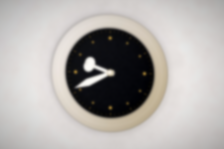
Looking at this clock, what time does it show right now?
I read 9:41
